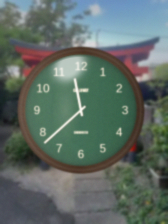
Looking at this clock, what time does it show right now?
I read 11:38
